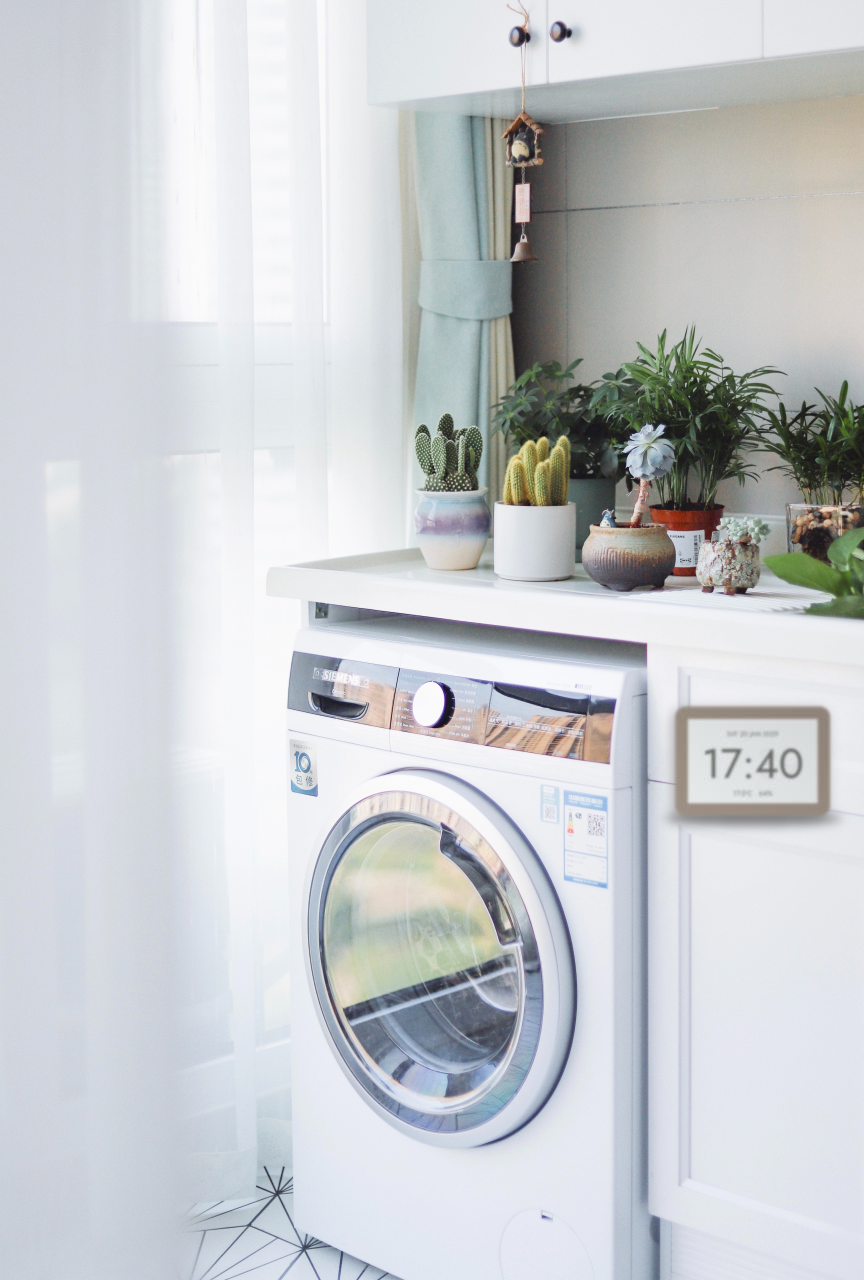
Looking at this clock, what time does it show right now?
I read 17:40
